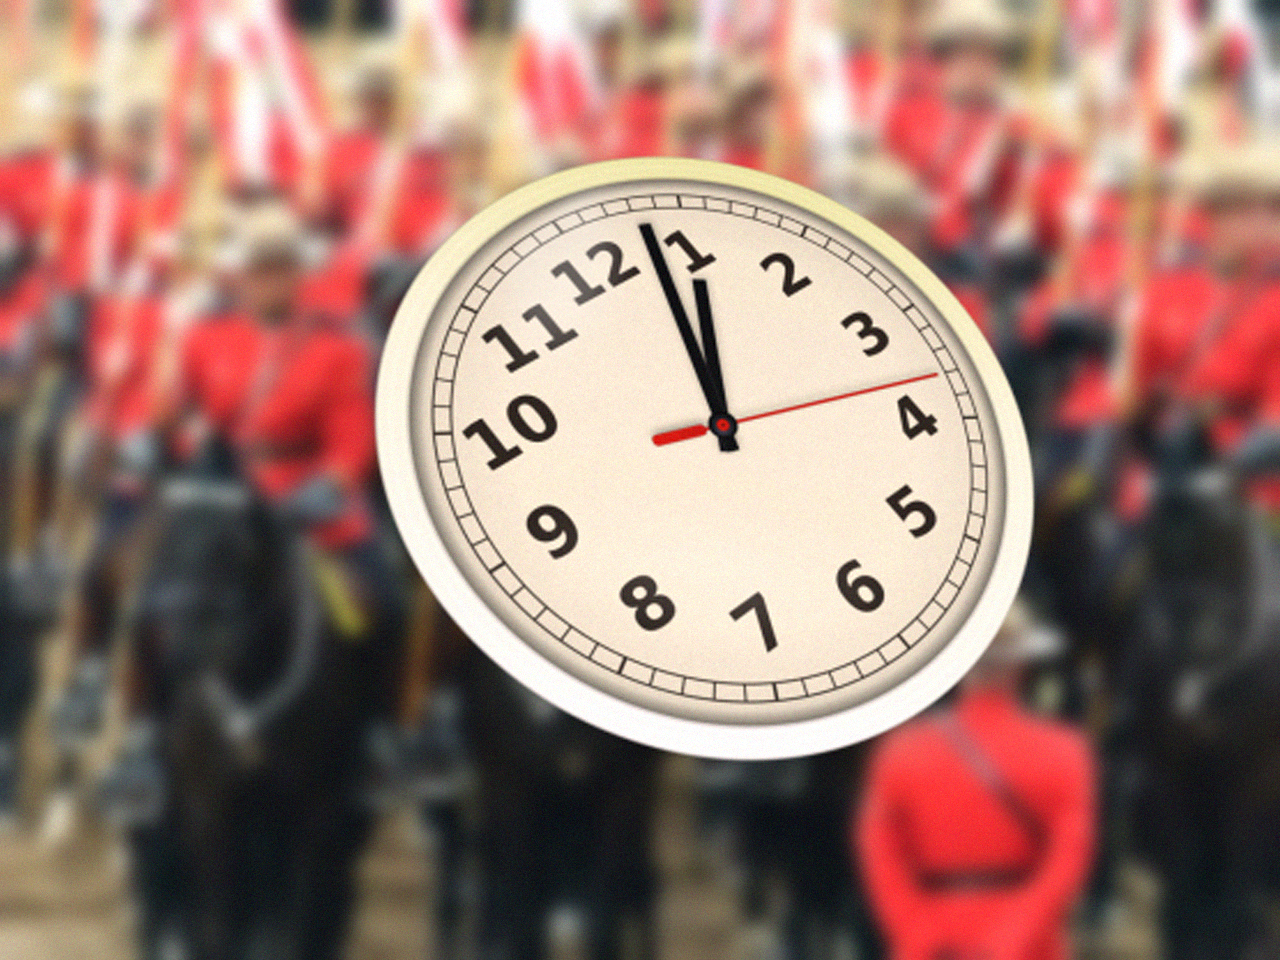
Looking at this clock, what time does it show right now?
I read 1:03:18
